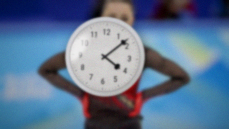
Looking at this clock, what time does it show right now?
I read 4:08
